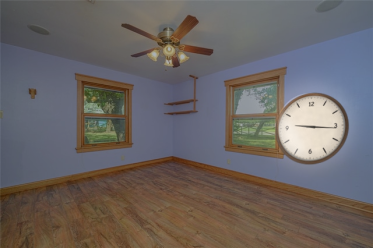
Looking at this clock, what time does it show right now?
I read 9:16
